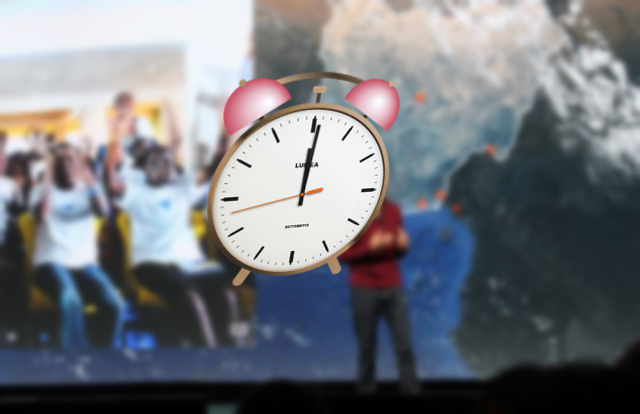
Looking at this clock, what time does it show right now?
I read 12:00:43
